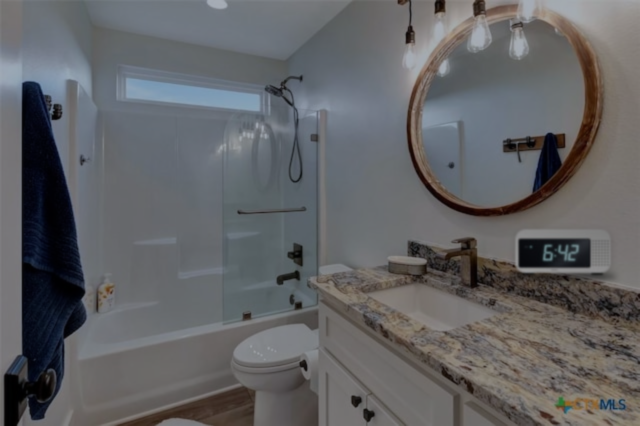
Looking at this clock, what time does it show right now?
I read 6:42
